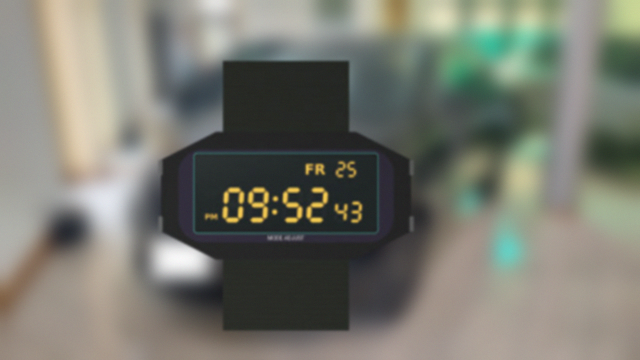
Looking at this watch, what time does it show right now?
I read 9:52:43
